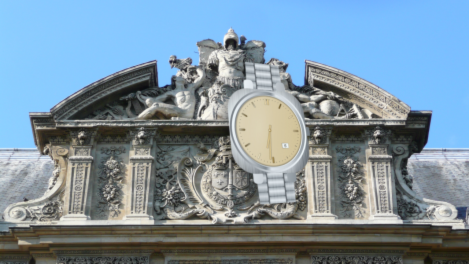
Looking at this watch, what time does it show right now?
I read 6:31
